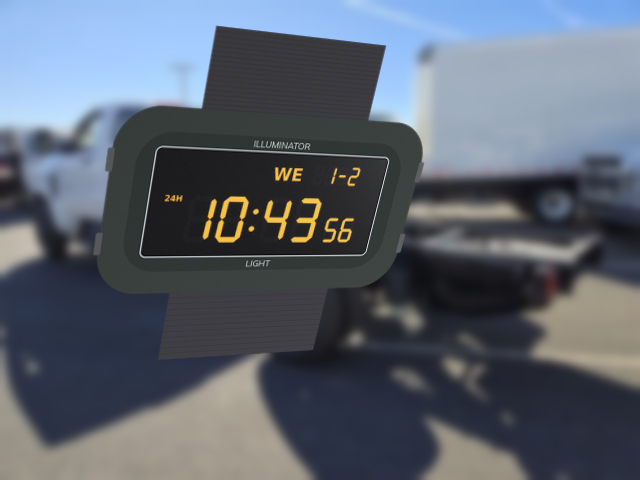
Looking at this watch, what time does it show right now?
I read 10:43:56
